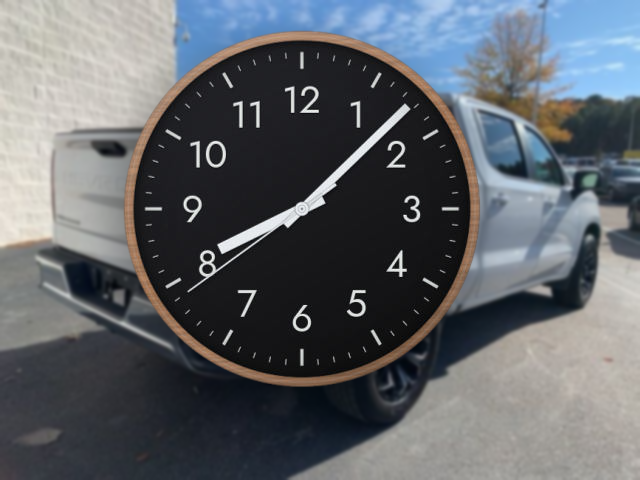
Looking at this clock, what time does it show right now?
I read 8:07:39
